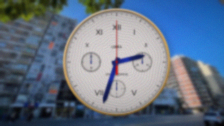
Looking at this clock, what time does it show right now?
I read 2:33
